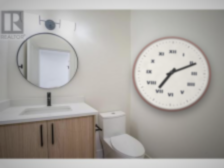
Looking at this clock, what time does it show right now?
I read 7:11
